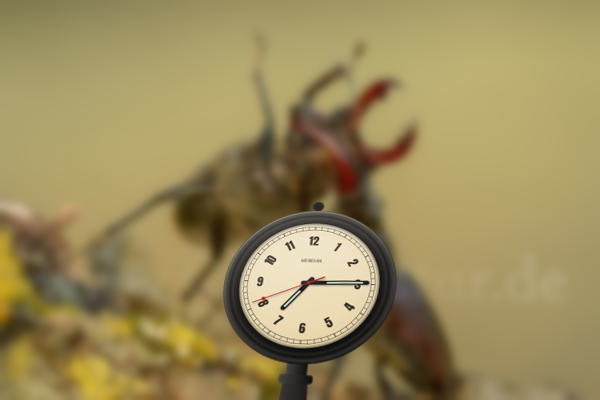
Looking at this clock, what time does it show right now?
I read 7:14:41
